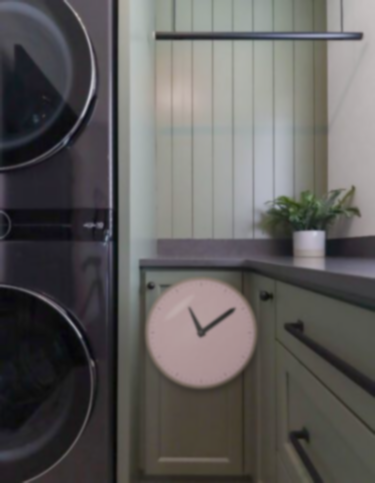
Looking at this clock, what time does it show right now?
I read 11:09
